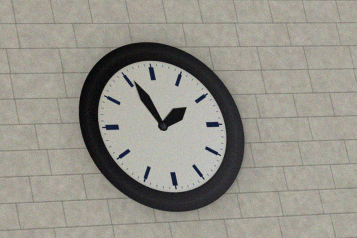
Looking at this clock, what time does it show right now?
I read 1:56
